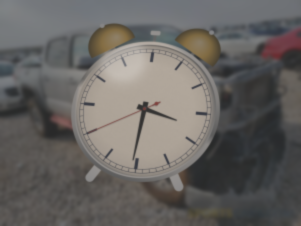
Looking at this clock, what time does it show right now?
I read 3:30:40
